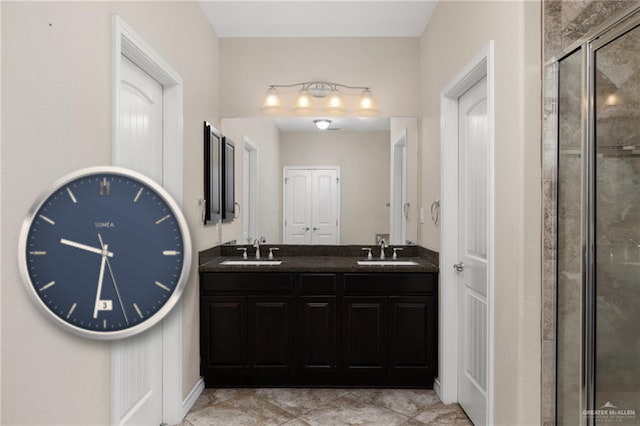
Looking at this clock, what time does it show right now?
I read 9:31:27
